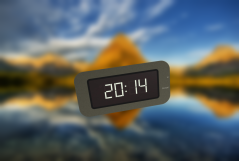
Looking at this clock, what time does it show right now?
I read 20:14
